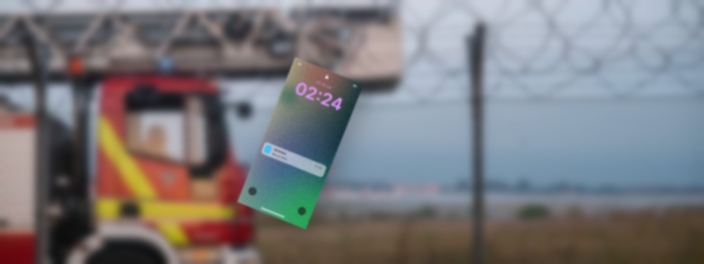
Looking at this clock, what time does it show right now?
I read 2:24
